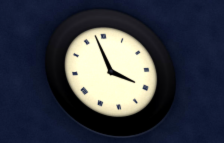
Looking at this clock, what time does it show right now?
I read 3:58
